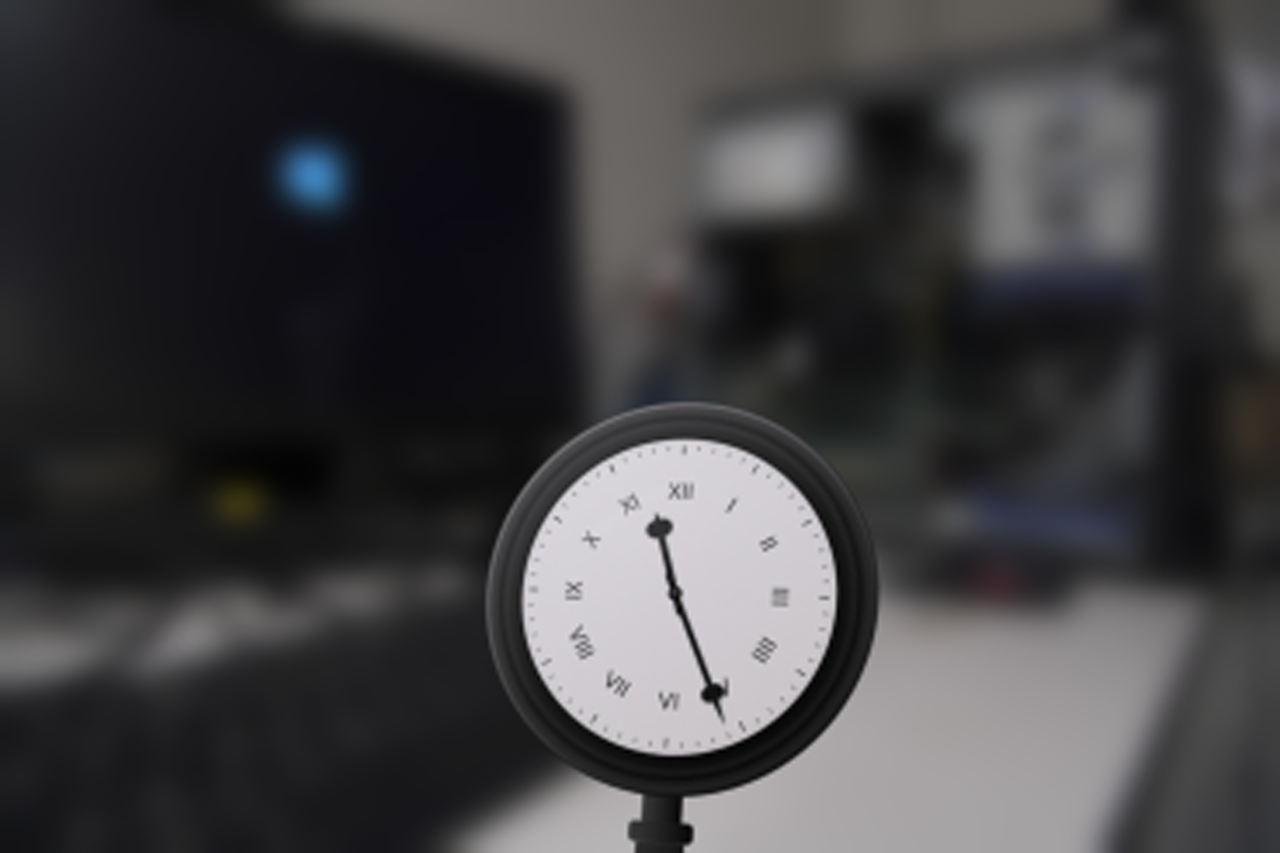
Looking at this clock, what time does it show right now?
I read 11:26
